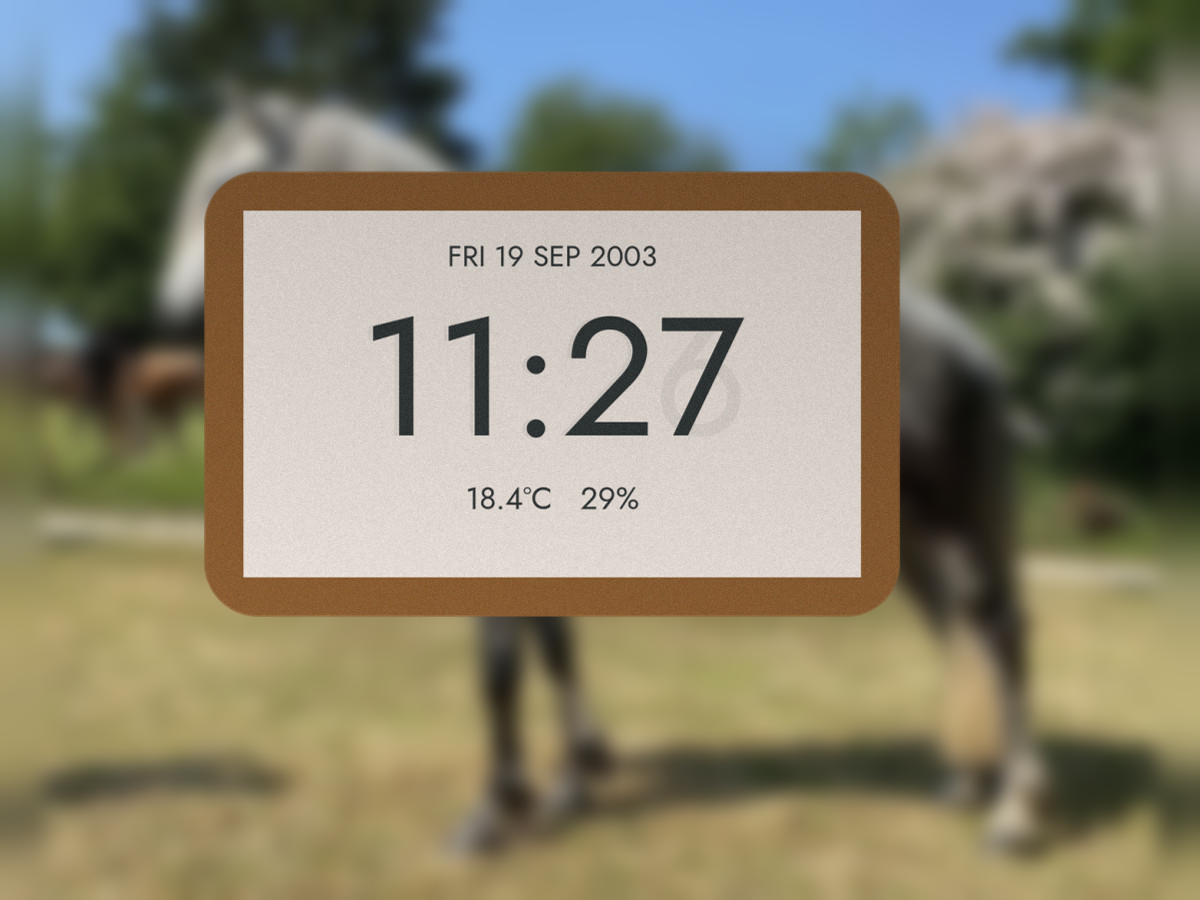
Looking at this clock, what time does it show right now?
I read 11:27
